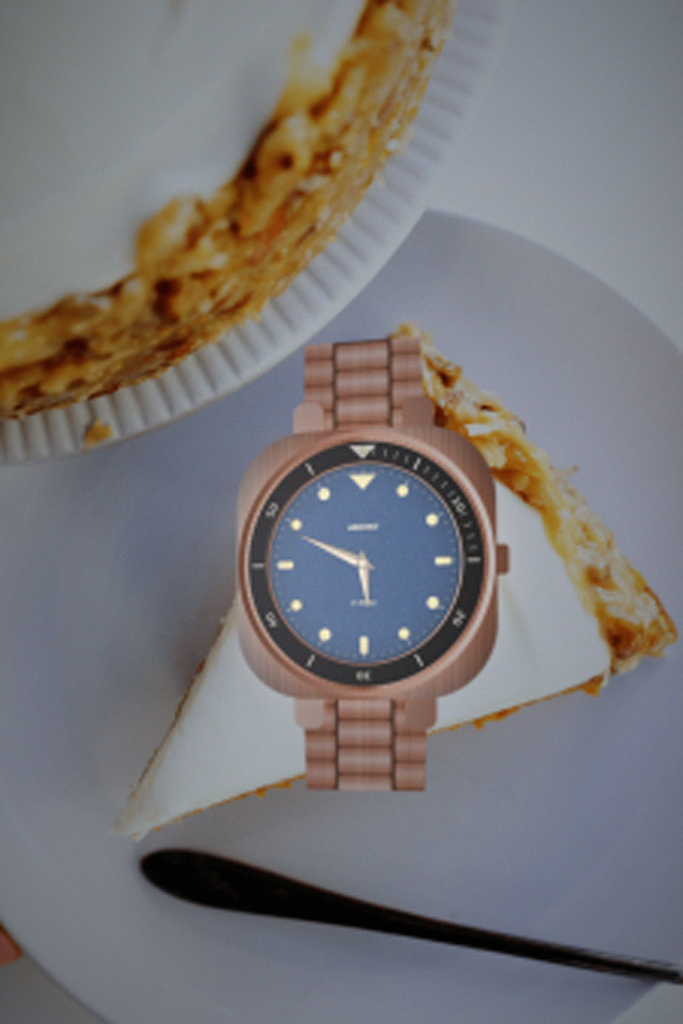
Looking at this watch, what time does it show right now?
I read 5:49
